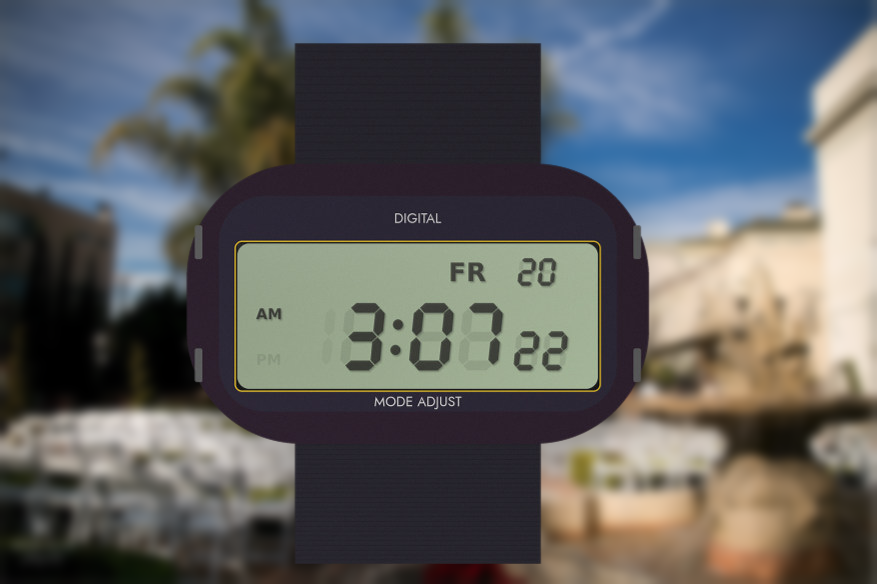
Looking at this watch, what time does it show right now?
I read 3:07:22
